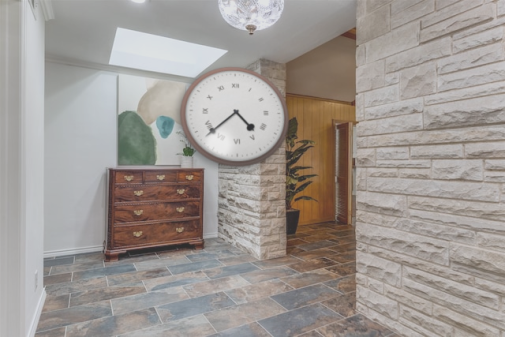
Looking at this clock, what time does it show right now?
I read 4:38
